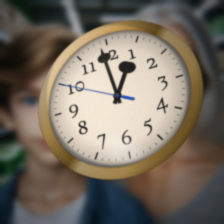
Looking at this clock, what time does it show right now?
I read 12:58:50
